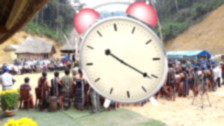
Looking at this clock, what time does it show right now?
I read 10:21
